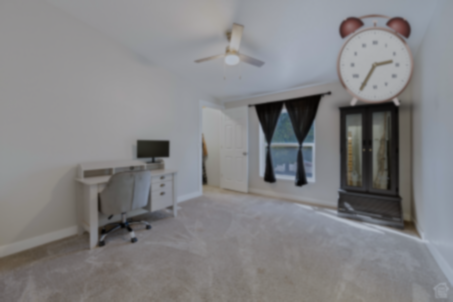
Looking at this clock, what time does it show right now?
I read 2:35
